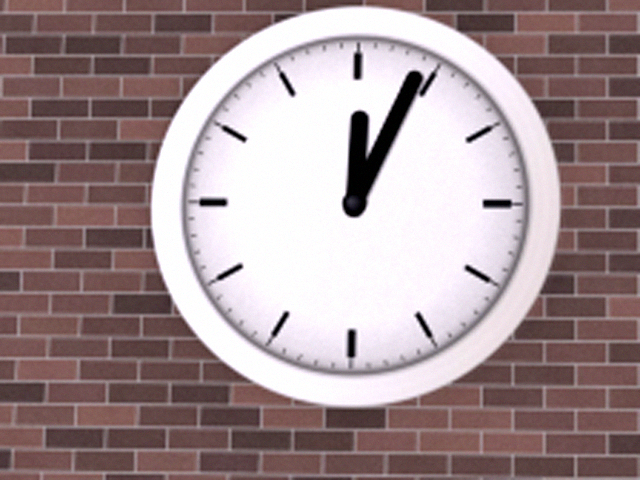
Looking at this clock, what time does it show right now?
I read 12:04
